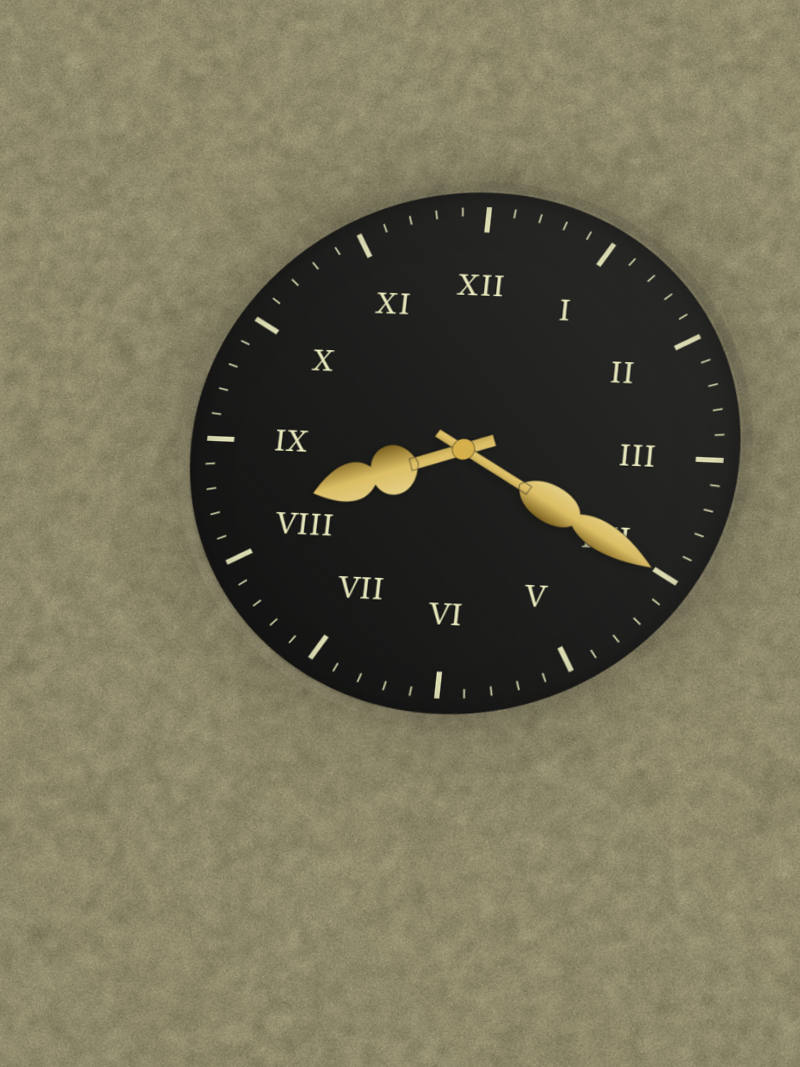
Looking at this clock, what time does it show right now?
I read 8:20
